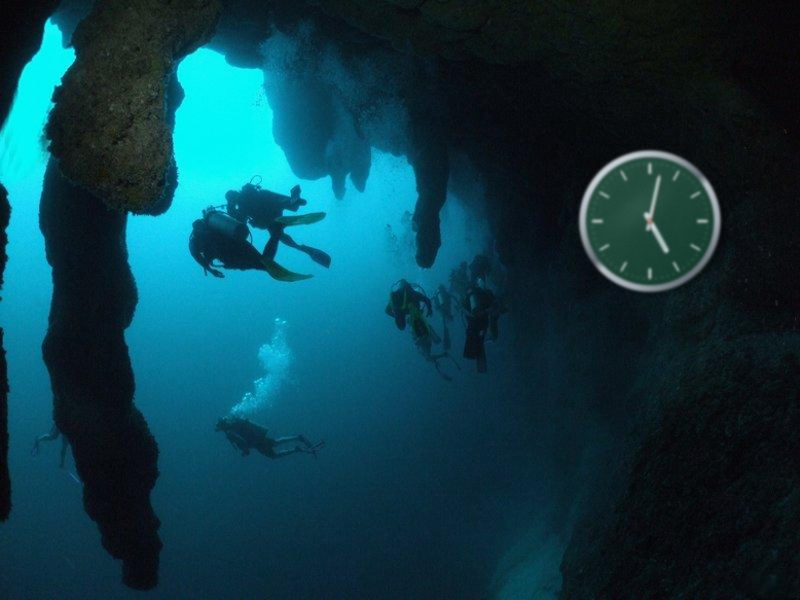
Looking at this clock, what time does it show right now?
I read 5:02
